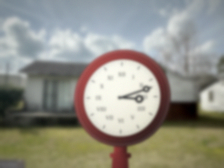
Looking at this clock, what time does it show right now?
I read 3:12
